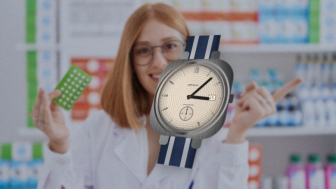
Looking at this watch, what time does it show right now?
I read 3:07
